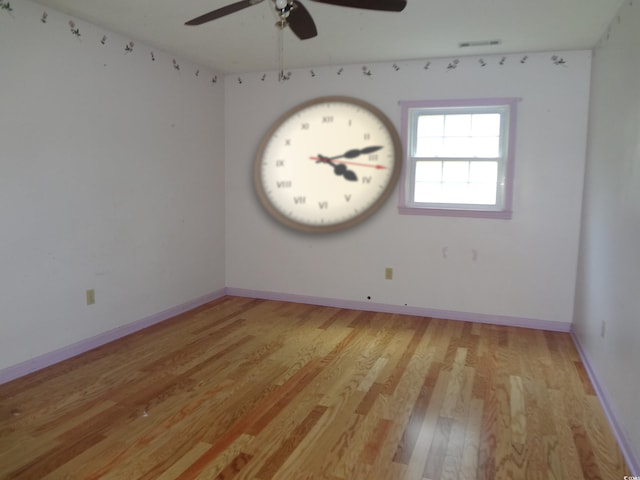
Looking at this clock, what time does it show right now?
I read 4:13:17
